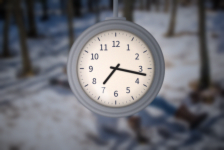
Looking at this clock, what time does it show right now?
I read 7:17
